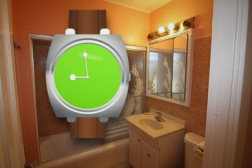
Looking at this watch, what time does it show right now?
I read 8:59
